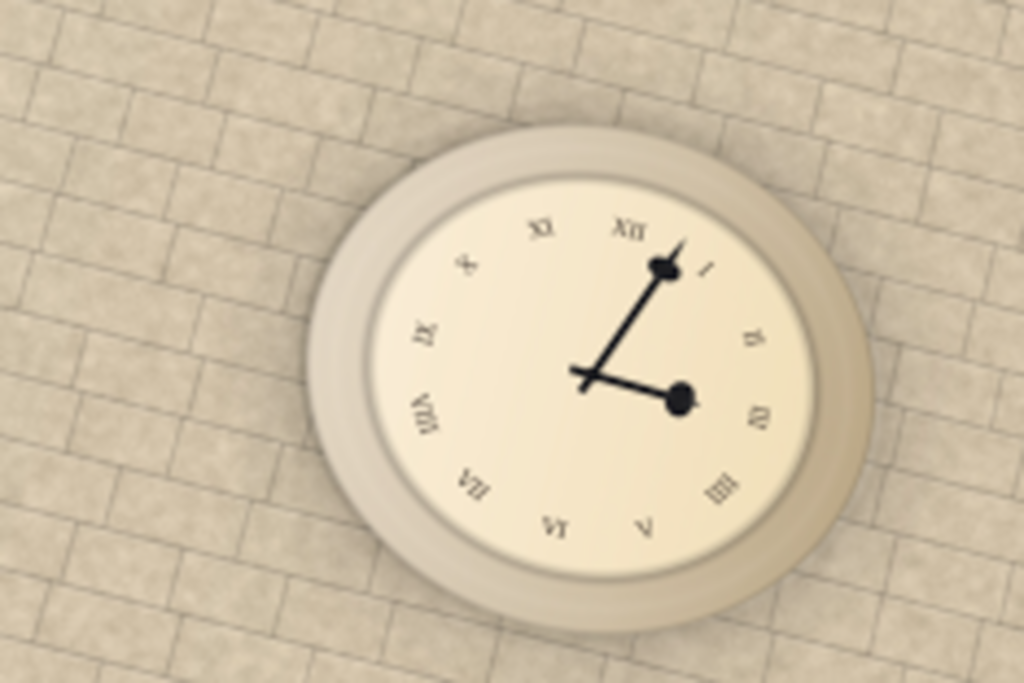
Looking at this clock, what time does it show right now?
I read 3:03
